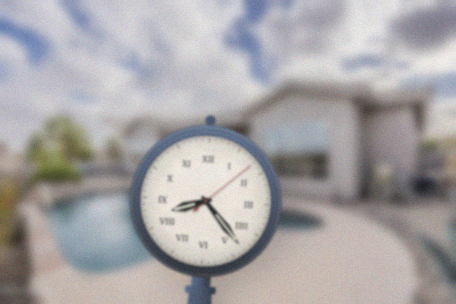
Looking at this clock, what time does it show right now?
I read 8:23:08
